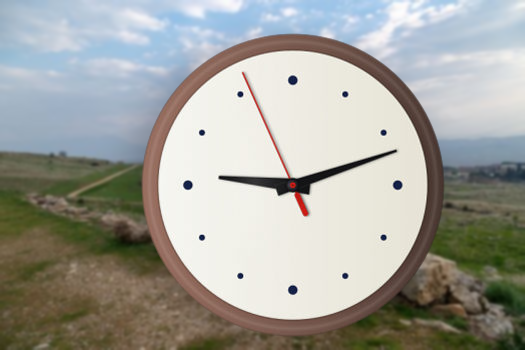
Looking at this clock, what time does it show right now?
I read 9:11:56
